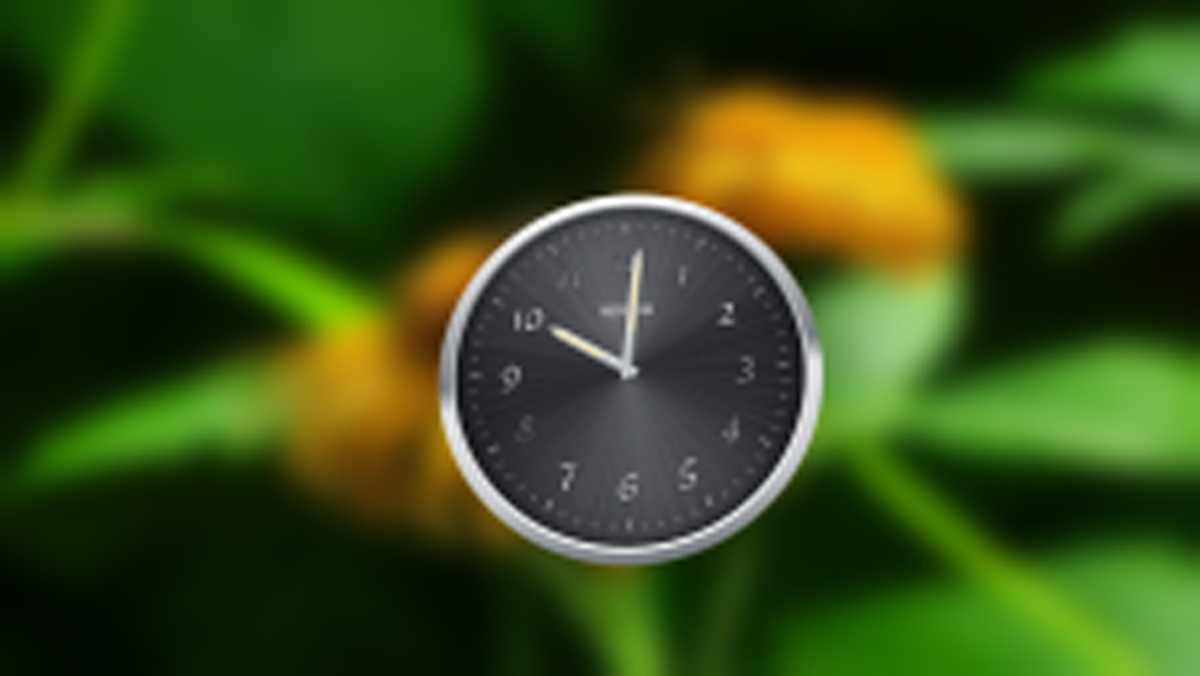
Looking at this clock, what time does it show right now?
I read 10:01
